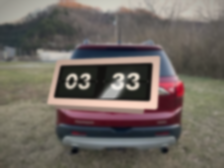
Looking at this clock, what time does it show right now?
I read 3:33
